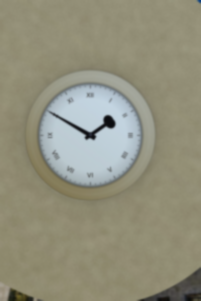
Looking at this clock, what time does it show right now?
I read 1:50
